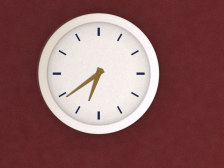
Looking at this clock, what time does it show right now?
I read 6:39
